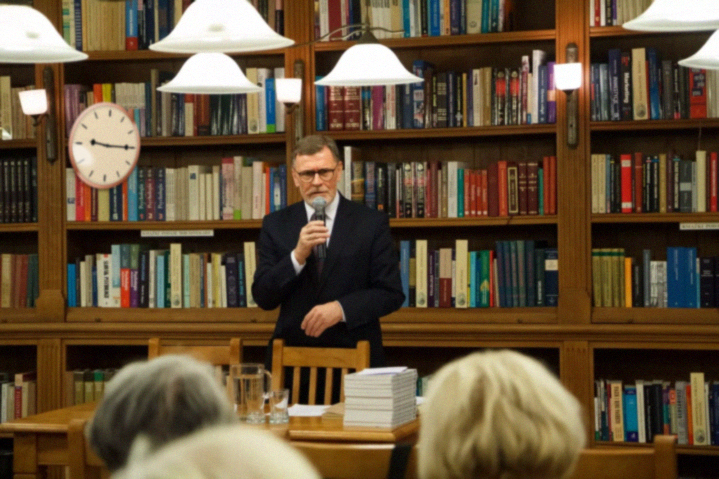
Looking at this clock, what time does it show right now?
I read 9:15
